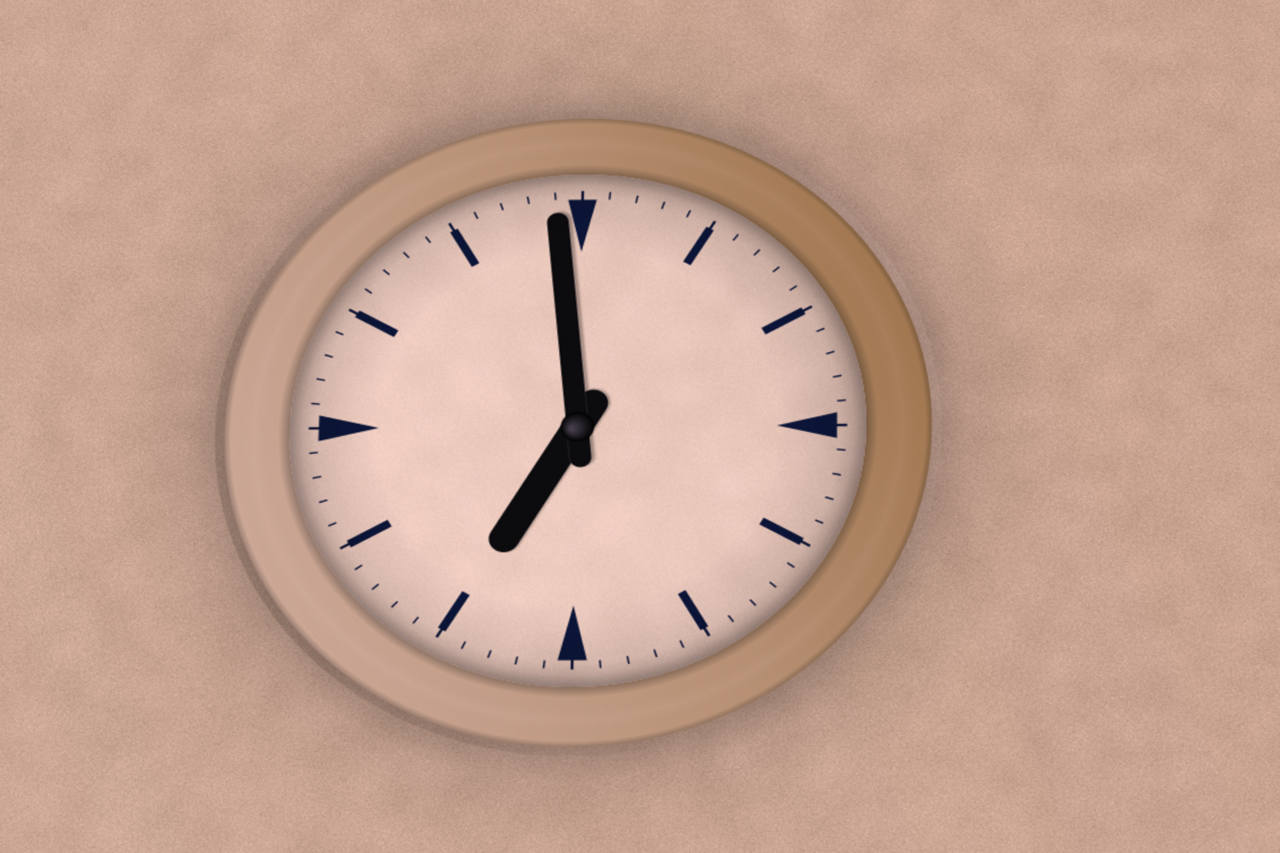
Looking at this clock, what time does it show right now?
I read 6:59
